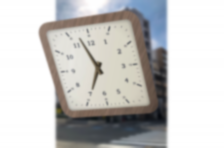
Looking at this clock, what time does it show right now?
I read 6:57
